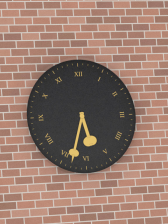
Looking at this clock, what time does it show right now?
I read 5:33
